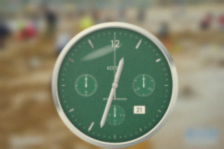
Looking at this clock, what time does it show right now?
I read 12:33
